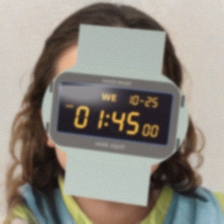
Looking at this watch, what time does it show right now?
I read 1:45:00
